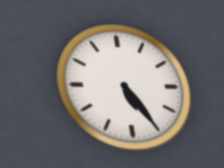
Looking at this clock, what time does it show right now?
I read 5:25
